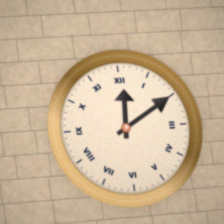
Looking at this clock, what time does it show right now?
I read 12:10
